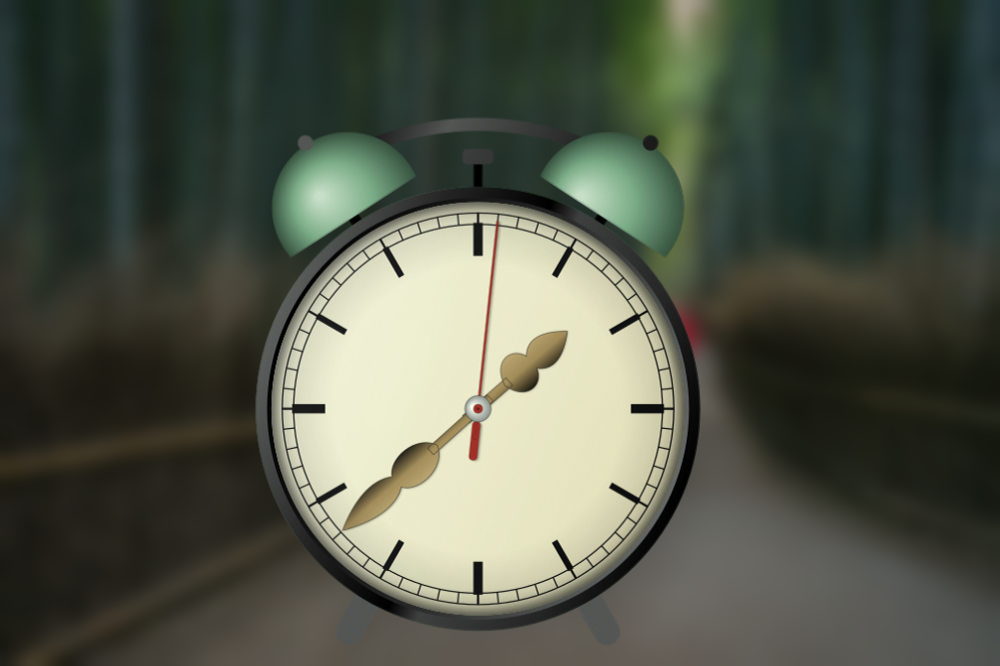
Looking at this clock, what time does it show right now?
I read 1:38:01
